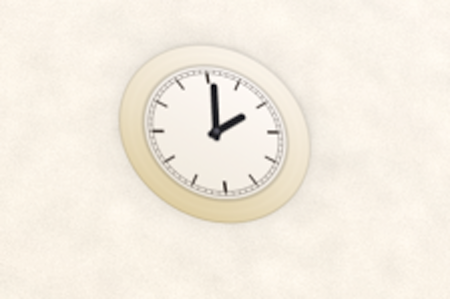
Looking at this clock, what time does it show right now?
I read 2:01
